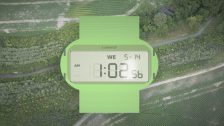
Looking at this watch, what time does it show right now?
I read 1:02:56
